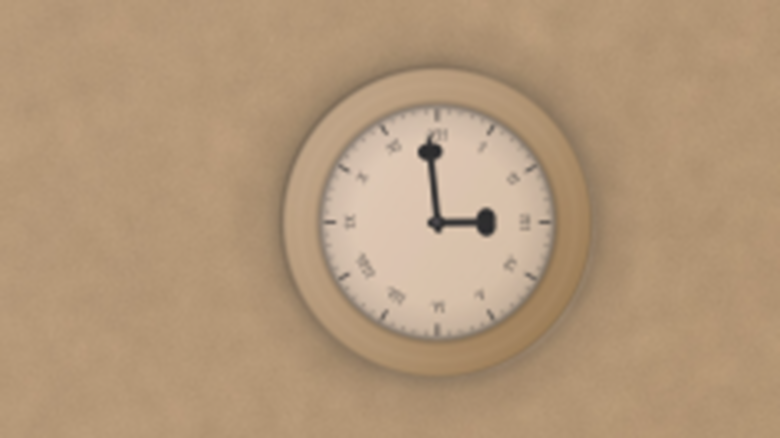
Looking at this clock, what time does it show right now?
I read 2:59
